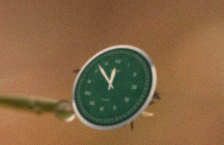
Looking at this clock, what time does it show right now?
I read 11:52
